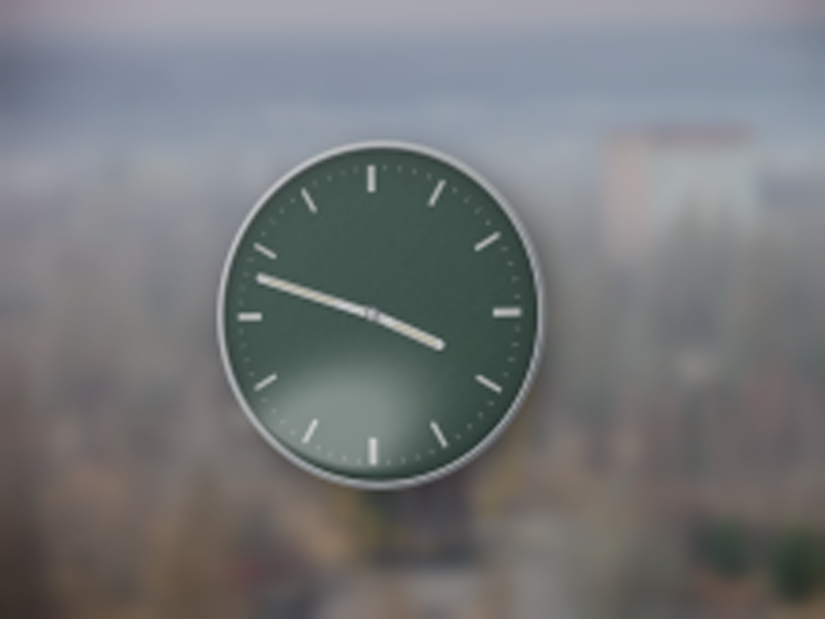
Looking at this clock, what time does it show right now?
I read 3:48
